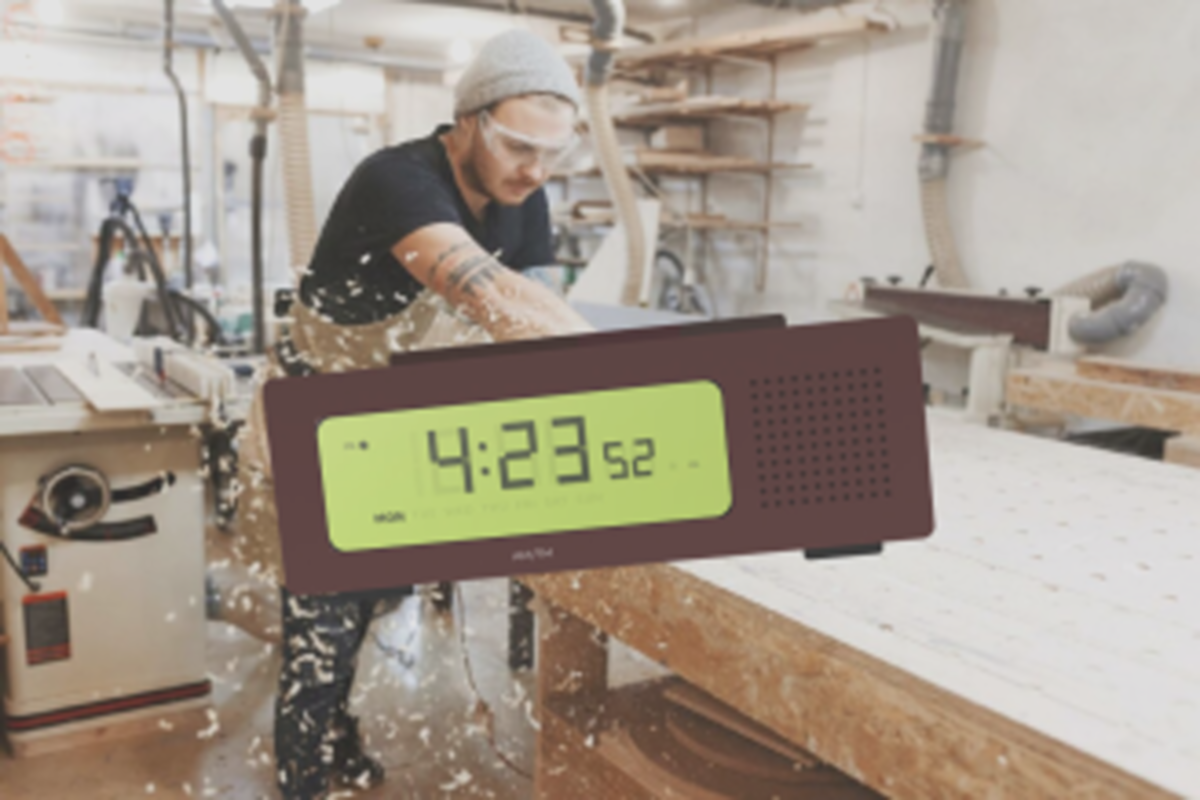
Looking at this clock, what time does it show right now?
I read 4:23:52
